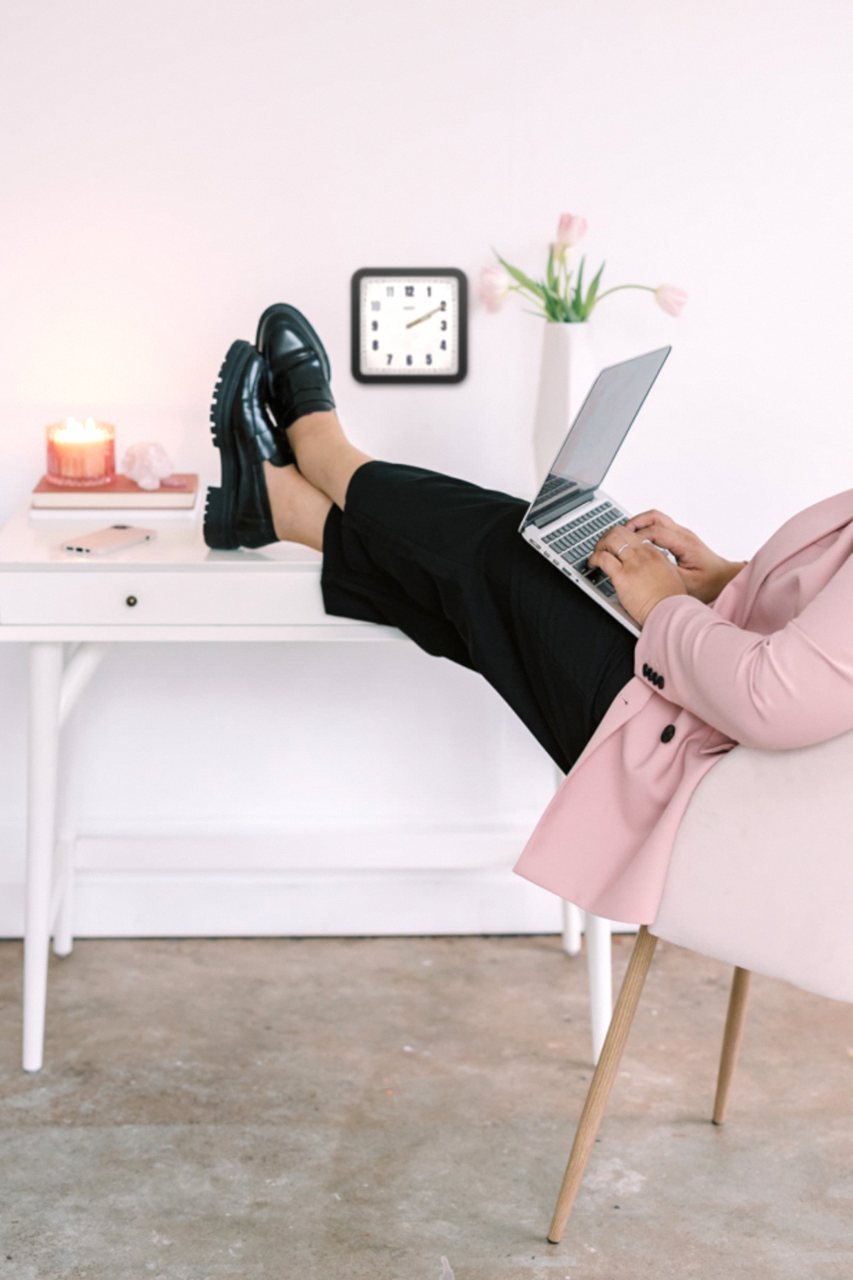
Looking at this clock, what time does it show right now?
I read 2:10
